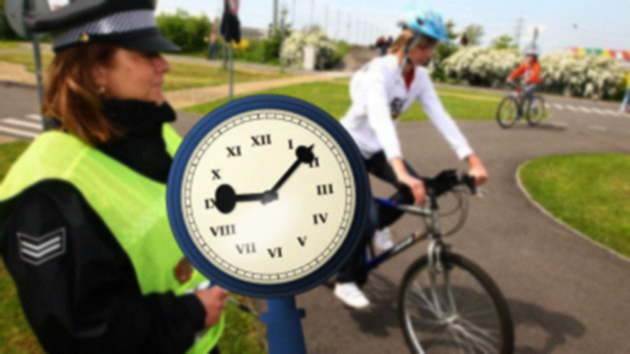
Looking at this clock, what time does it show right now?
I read 9:08
